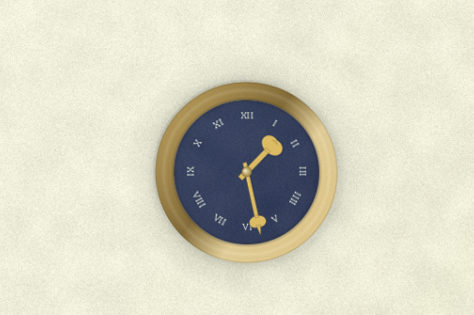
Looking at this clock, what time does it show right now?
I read 1:28
